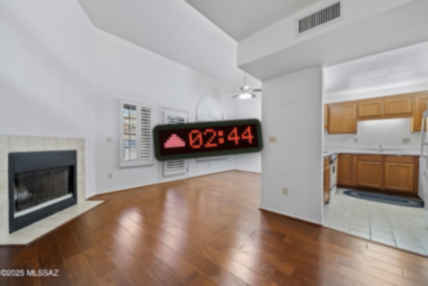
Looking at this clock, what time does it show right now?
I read 2:44
